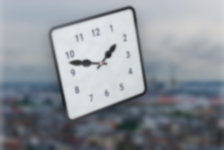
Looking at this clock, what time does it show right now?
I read 1:48
